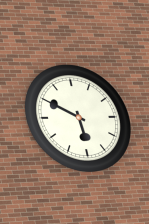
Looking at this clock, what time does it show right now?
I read 5:50
